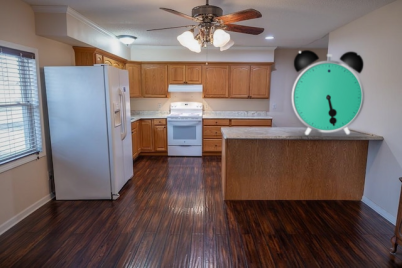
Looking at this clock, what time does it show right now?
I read 5:28
